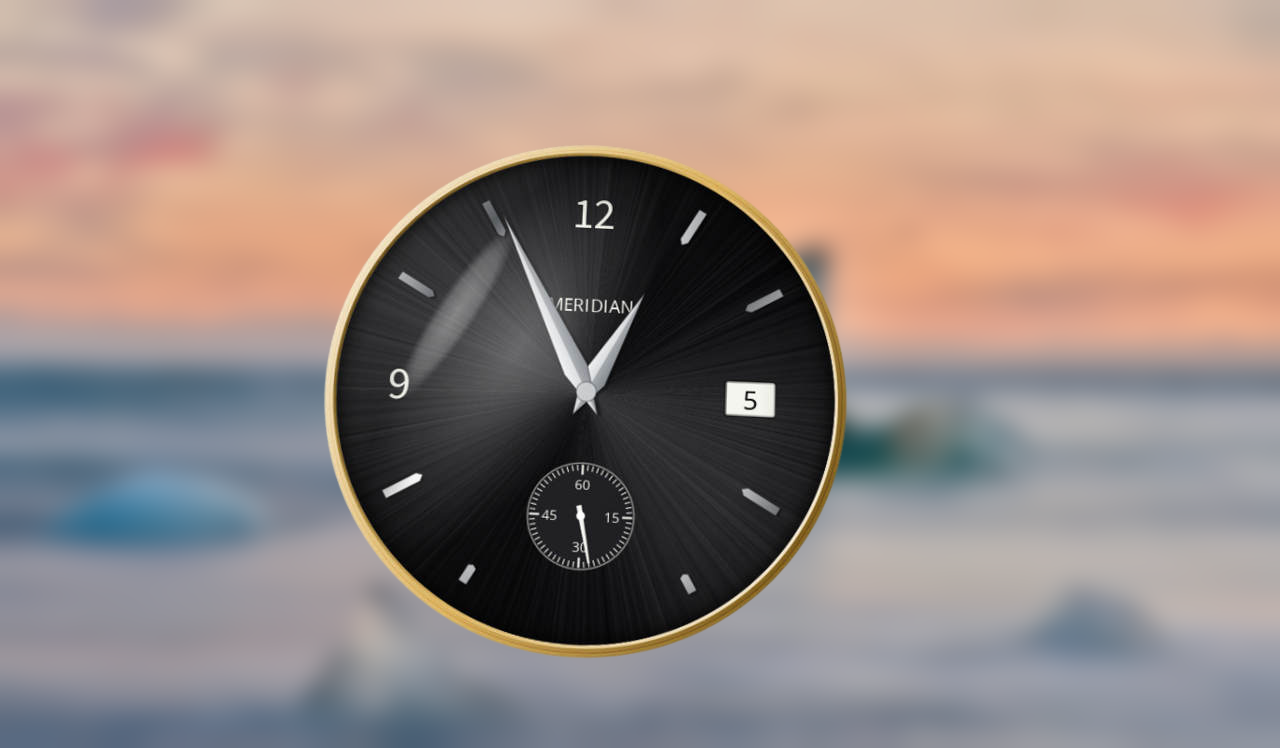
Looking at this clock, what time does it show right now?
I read 12:55:28
